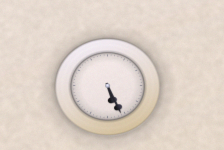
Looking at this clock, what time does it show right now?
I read 5:26
